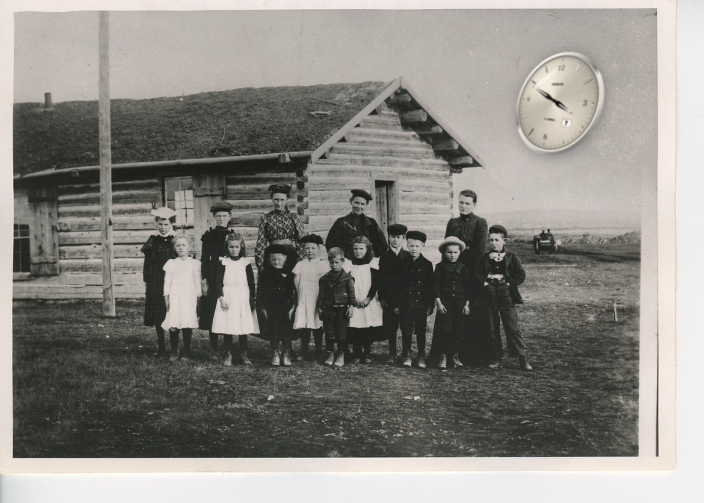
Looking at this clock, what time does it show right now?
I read 3:49
